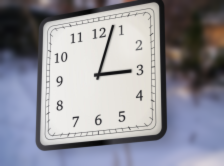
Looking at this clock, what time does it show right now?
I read 3:03
